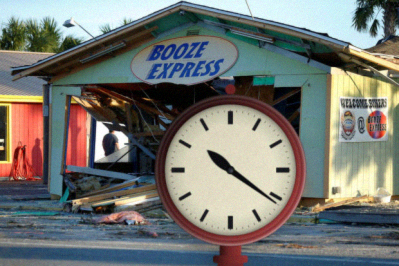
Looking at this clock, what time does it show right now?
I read 10:21
